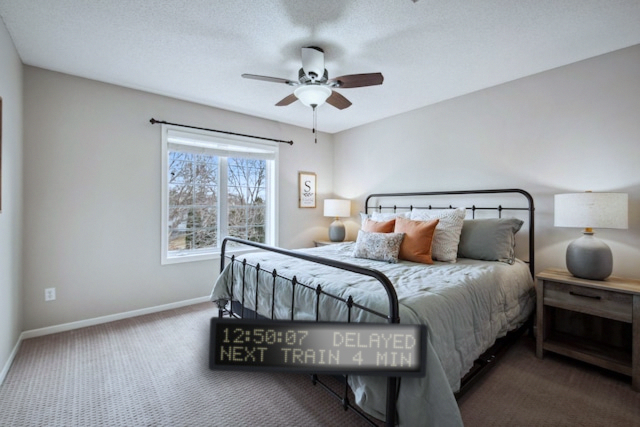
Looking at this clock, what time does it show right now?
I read 12:50:07
